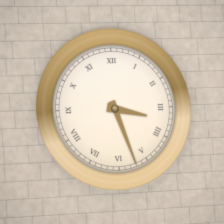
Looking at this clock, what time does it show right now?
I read 3:27
